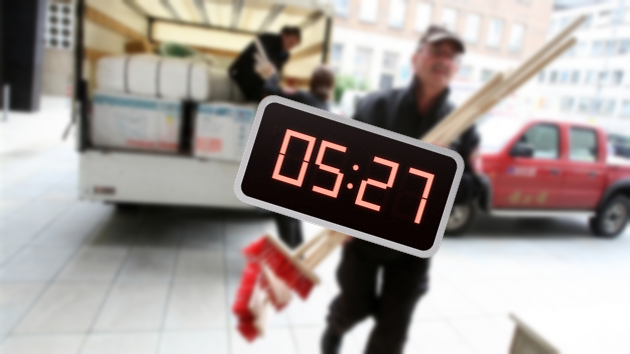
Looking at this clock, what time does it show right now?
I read 5:27
